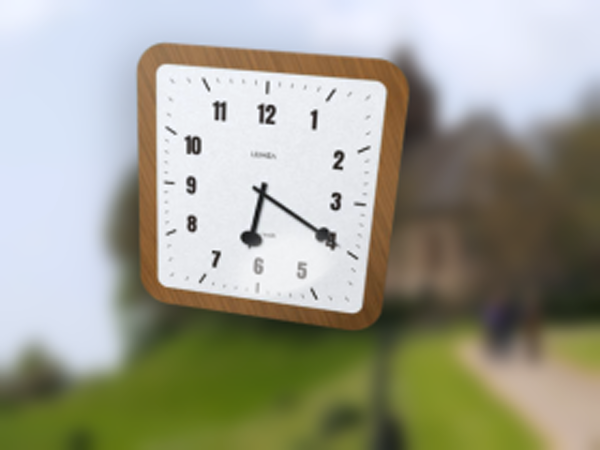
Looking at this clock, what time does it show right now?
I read 6:20
